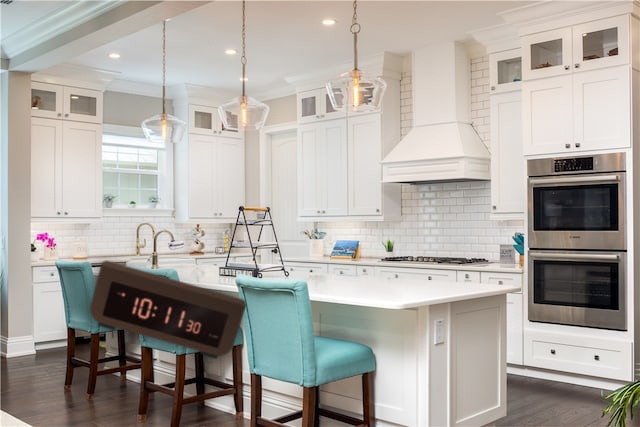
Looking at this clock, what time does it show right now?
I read 10:11:30
